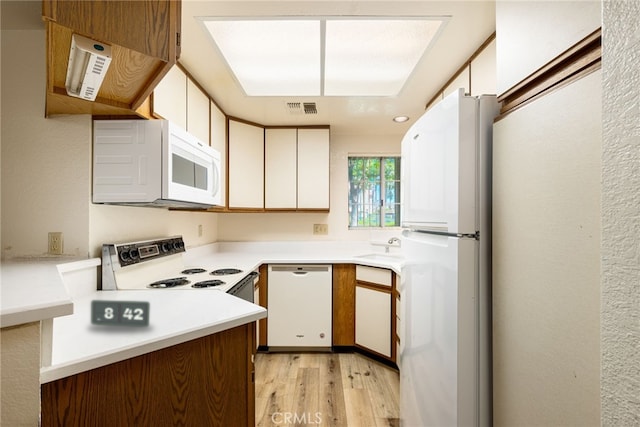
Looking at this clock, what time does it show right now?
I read 8:42
